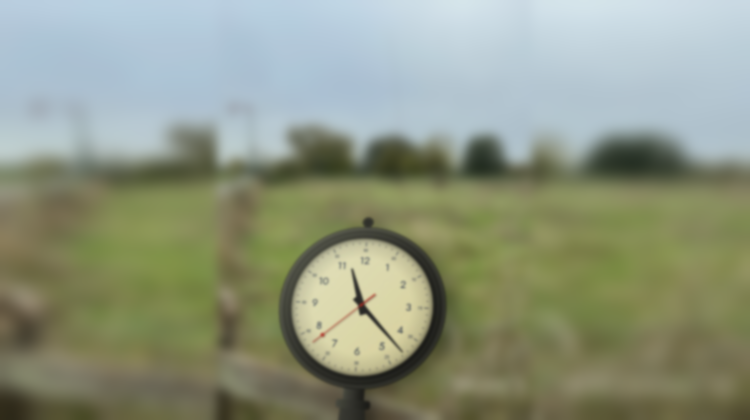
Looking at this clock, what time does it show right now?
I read 11:22:38
